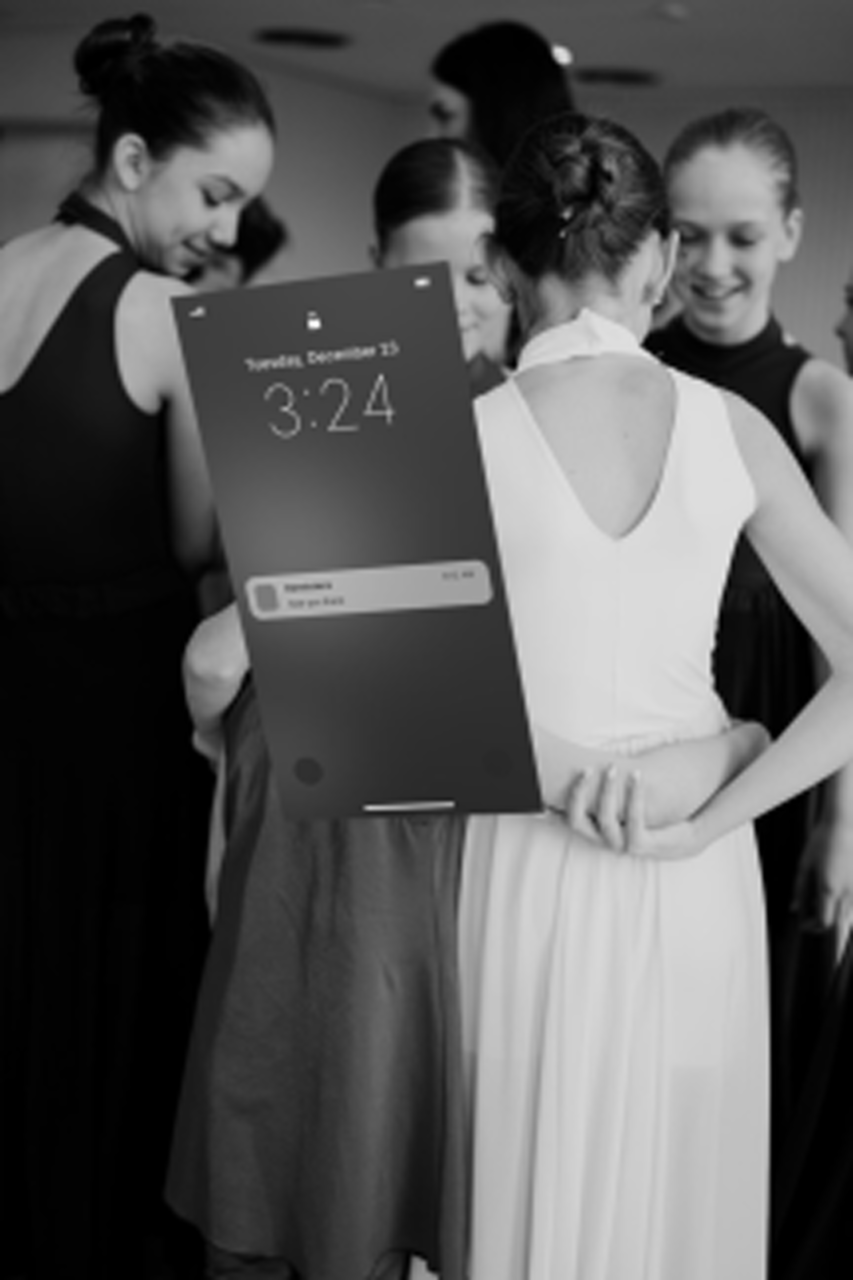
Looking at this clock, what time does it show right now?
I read 3:24
